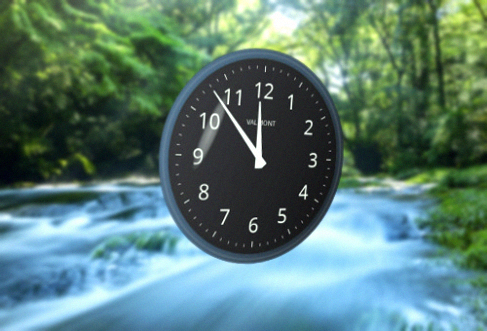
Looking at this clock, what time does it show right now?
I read 11:53
